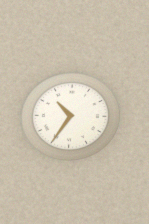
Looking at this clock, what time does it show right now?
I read 10:35
